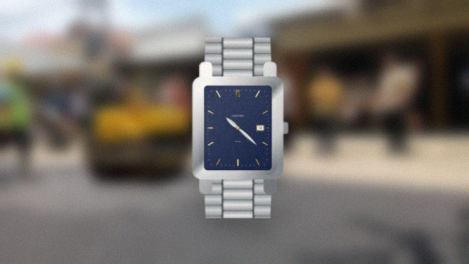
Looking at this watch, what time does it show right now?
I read 10:22
